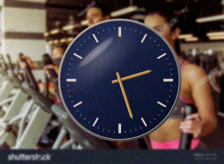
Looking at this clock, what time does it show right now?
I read 2:27
